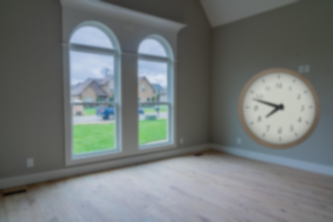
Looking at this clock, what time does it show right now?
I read 7:48
